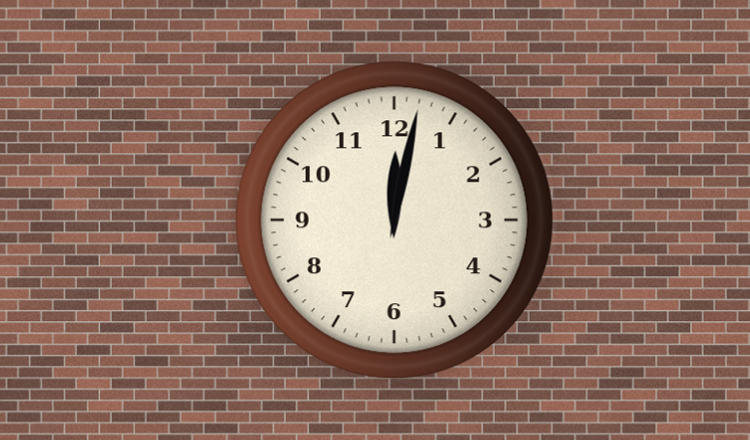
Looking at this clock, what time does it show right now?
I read 12:02
